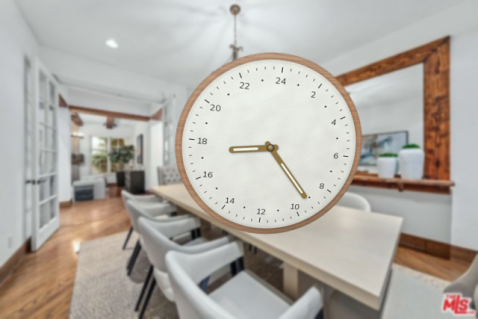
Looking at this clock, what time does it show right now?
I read 17:23
